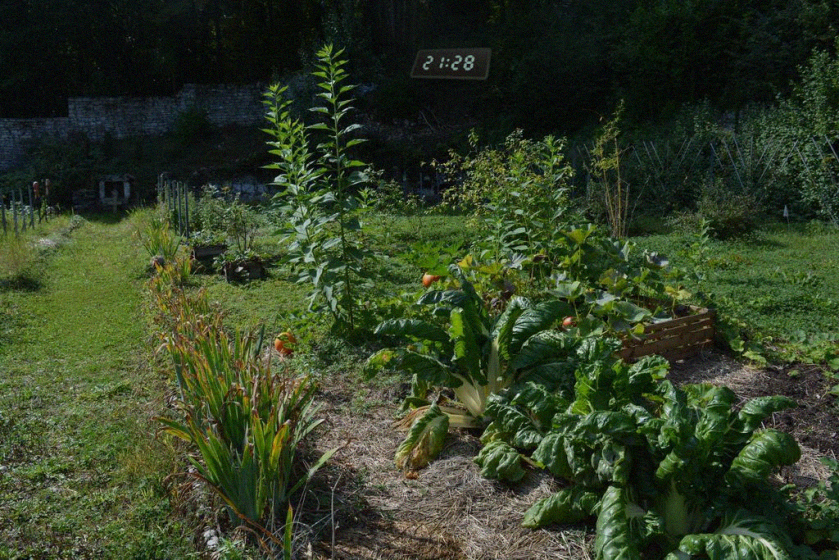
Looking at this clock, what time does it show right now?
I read 21:28
